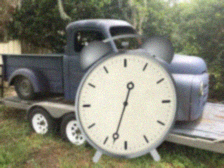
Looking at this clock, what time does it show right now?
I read 12:33
